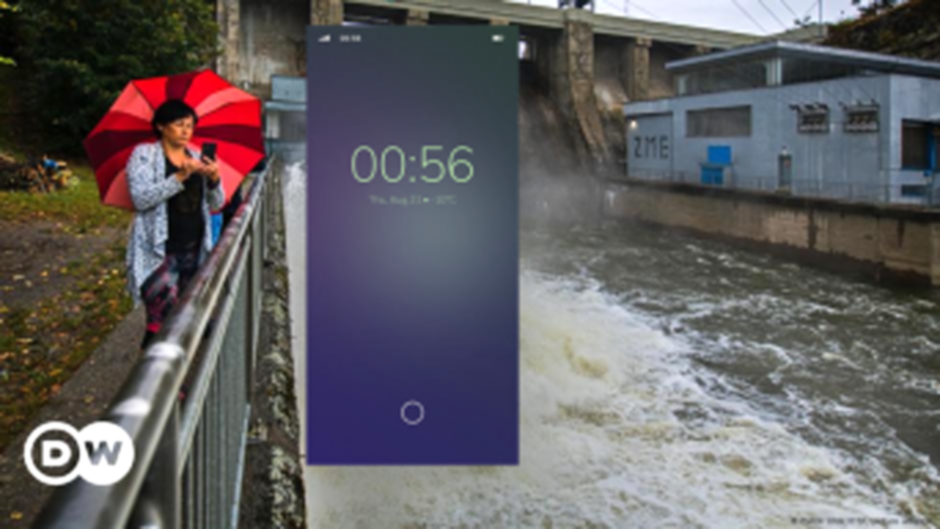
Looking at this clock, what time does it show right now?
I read 0:56
